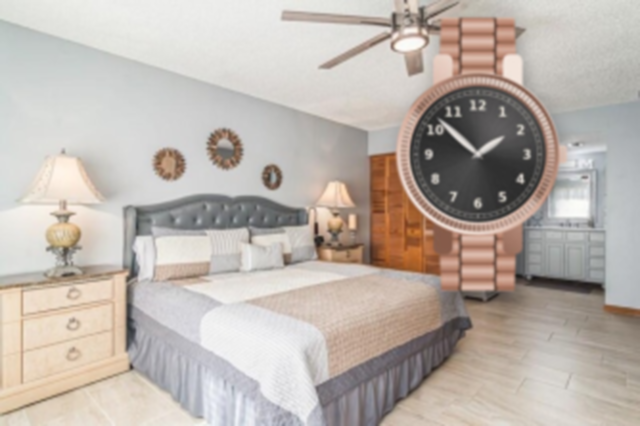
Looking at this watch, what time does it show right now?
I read 1:52
